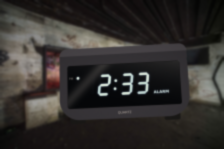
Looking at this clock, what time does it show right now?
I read 2:33
